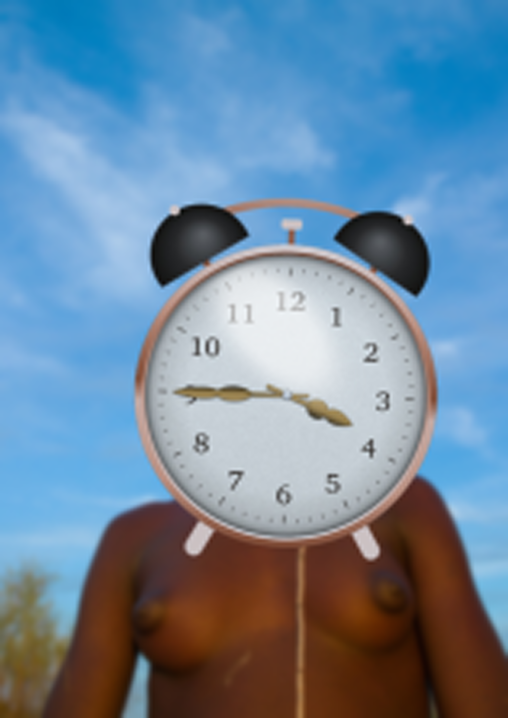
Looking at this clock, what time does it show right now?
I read 3:45
